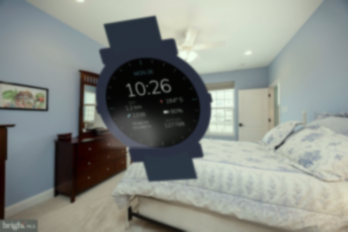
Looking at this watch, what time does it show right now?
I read 10:26
